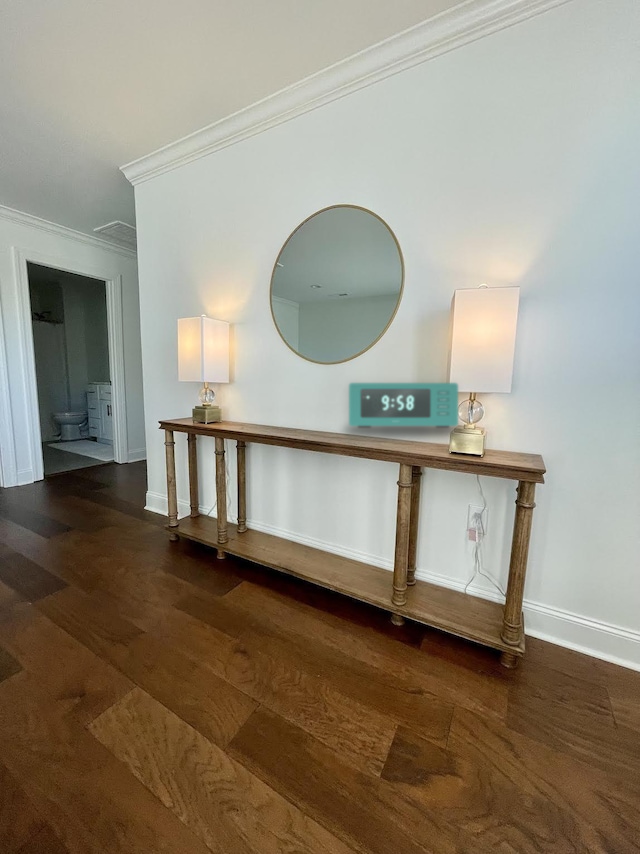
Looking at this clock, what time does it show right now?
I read 9:58
